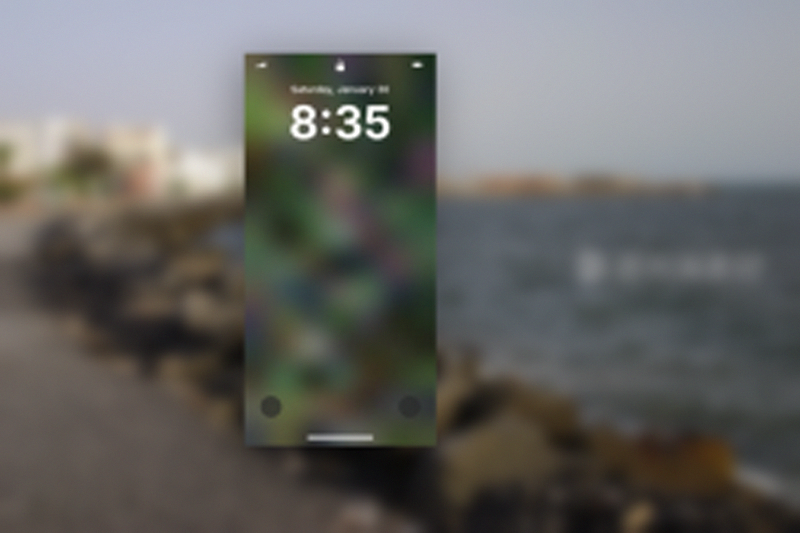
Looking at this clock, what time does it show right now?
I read 8:35
